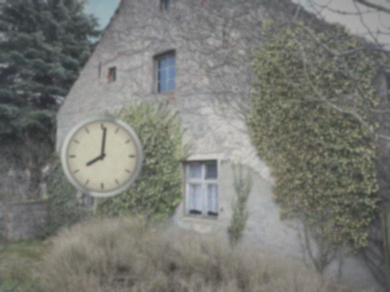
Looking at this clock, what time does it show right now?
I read 8:01
